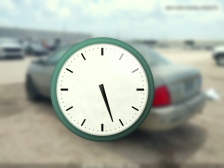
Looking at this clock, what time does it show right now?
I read 5:27
